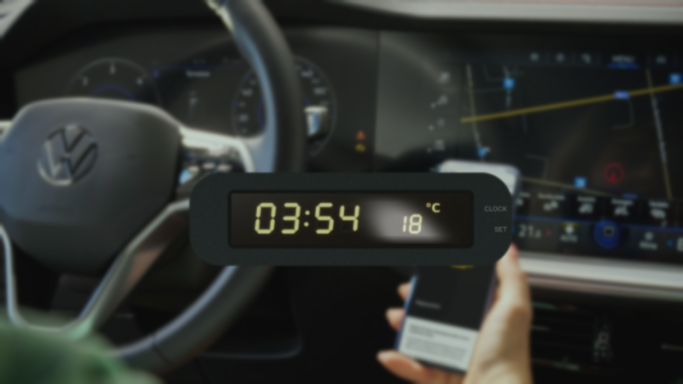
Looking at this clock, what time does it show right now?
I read 3:54
